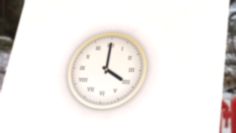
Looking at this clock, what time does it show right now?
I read 4:00
